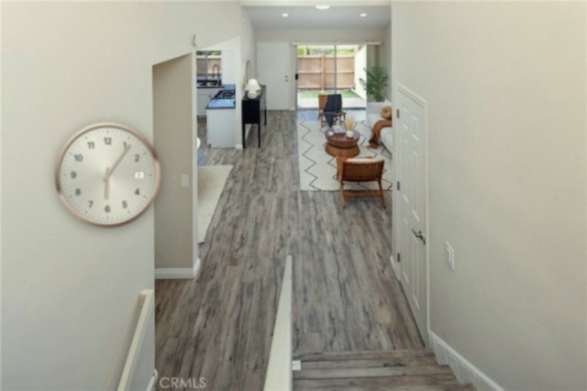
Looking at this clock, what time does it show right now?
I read 6:06
